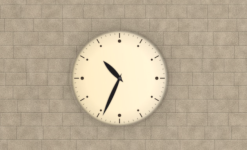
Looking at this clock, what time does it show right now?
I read 10:34
